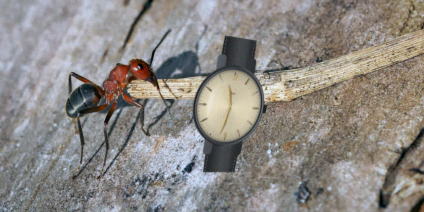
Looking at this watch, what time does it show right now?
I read 11:32
